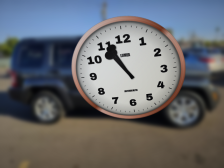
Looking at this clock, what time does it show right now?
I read 10:56
